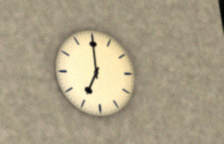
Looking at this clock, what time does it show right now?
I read 7:00
